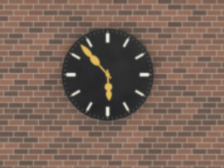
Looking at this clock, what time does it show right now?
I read 5:53
